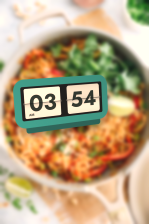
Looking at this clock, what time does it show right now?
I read 3:54
